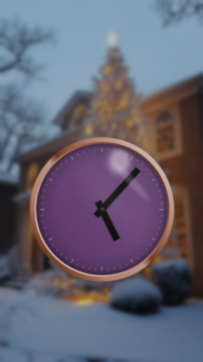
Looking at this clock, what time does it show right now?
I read 5:07
